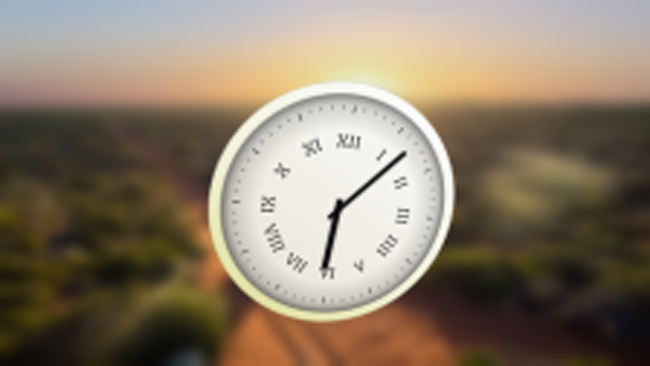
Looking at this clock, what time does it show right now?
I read 6:07
